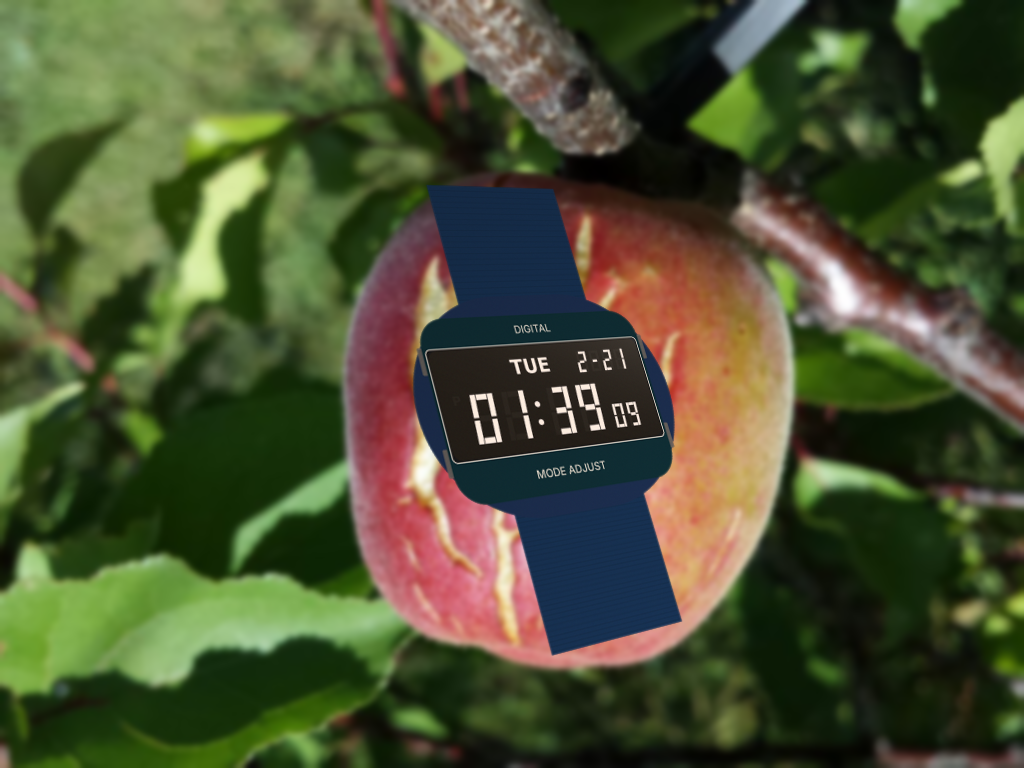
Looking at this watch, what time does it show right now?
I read 1:39:09
